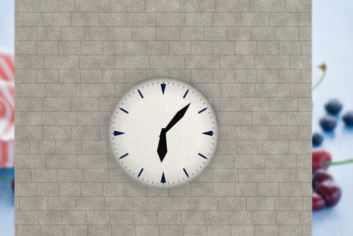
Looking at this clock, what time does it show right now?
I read 6:07
